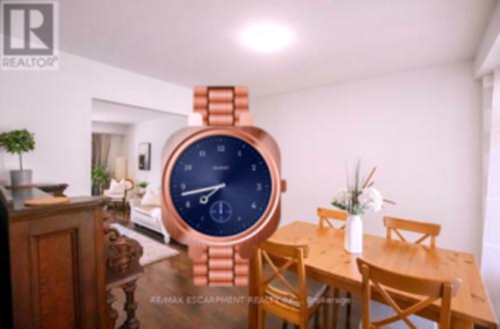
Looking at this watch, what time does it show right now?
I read 7:43
